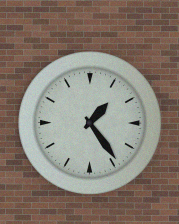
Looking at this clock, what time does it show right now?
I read 1:24
